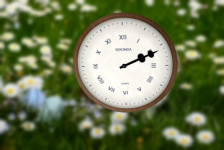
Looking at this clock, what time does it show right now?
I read 2:11
